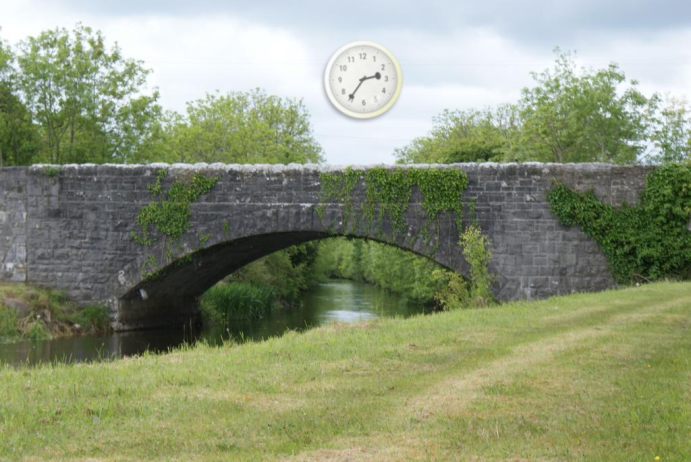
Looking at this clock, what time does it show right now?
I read 2:36
